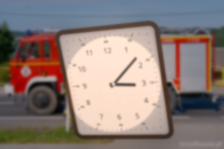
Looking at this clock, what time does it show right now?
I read 3:08
